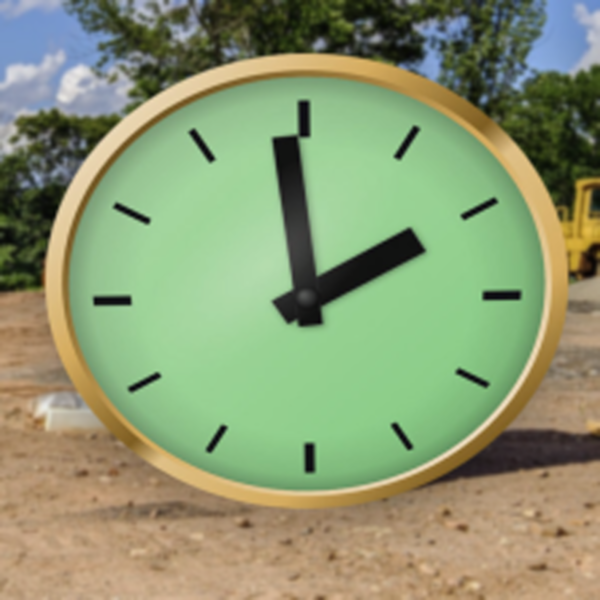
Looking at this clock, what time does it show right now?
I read 1:59
